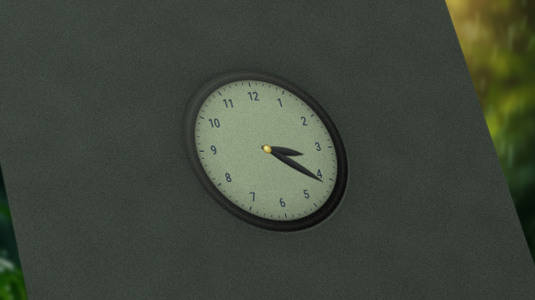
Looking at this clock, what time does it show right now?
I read 3:21
